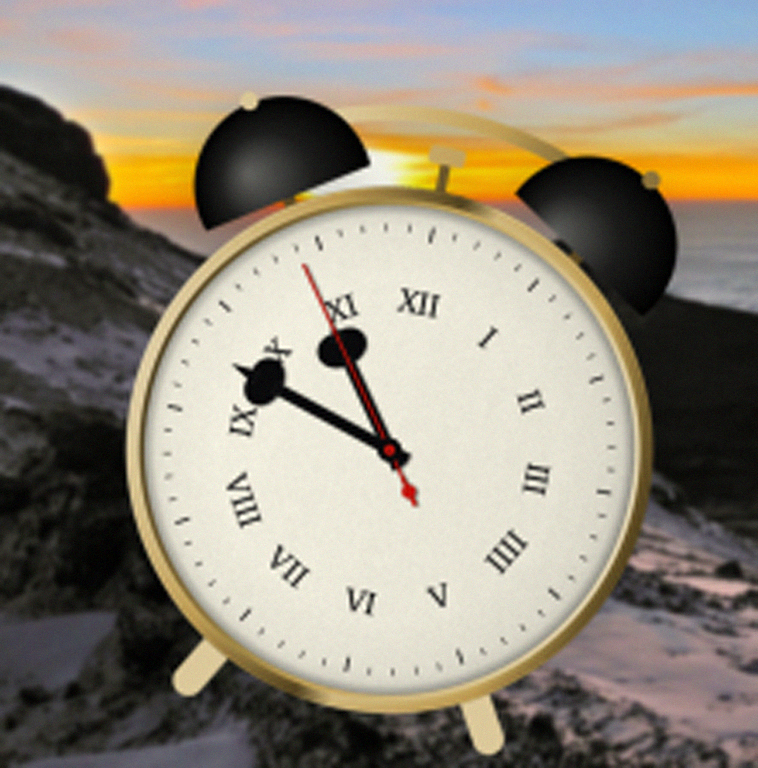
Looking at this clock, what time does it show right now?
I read 10:47:54
